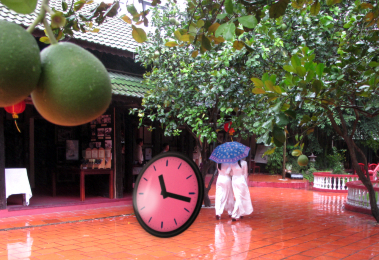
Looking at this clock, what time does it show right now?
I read 11:17
